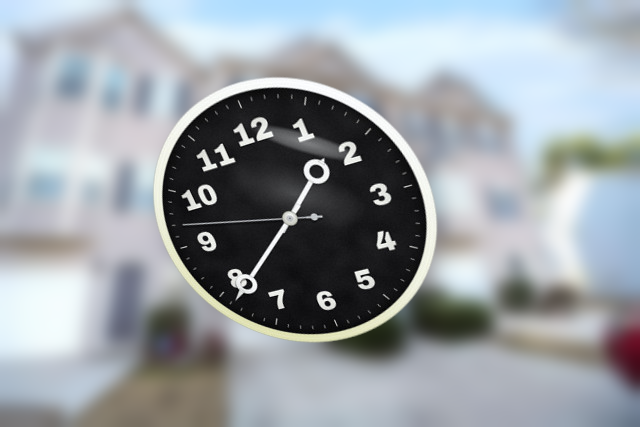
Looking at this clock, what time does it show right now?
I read 1:38:47
